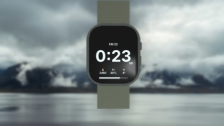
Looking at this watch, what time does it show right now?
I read 0:23
